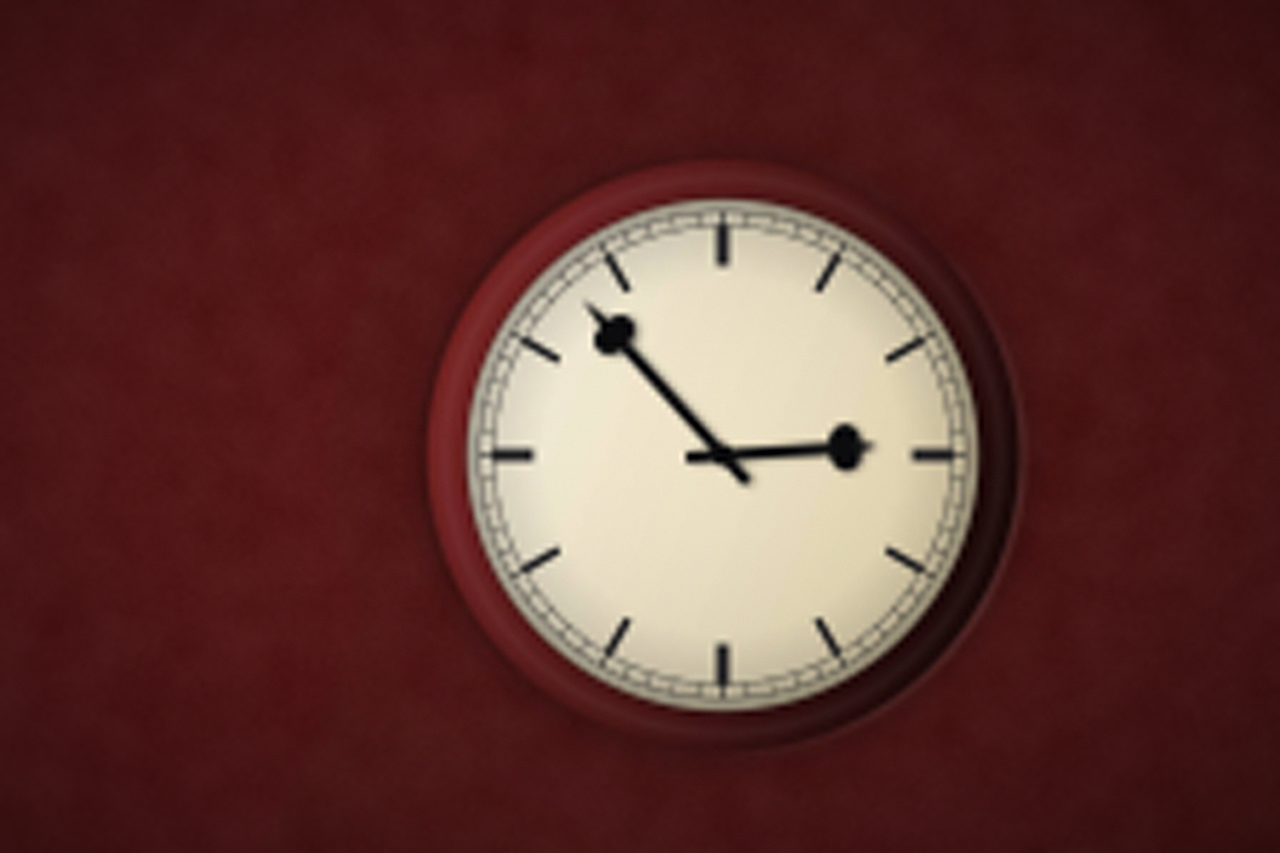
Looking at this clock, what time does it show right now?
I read 2:53
